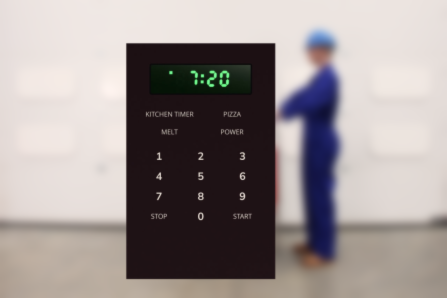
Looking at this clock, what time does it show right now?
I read 7:20
